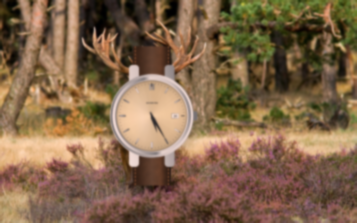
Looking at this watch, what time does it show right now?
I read 5:25
